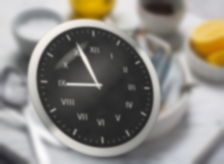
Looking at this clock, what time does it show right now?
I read 8:56
